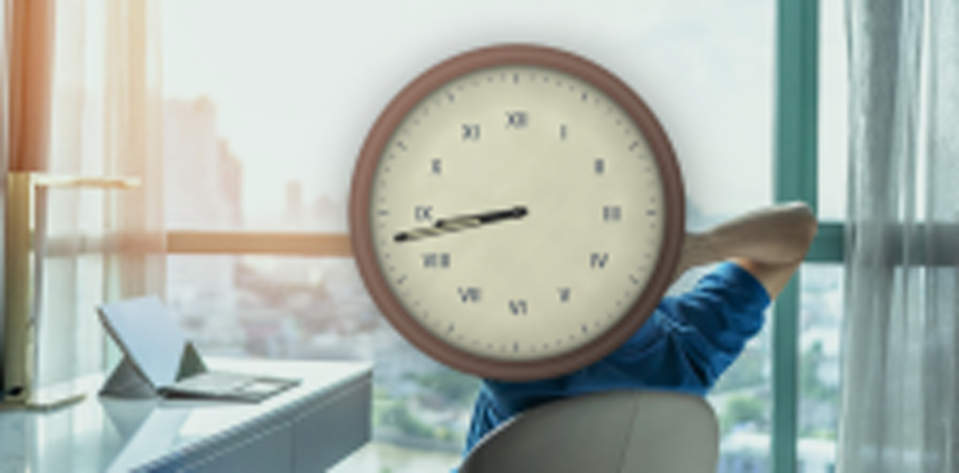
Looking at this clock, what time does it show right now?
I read 8:43
